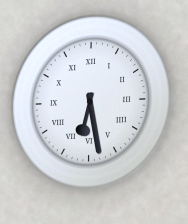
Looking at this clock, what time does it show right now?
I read 6:28
